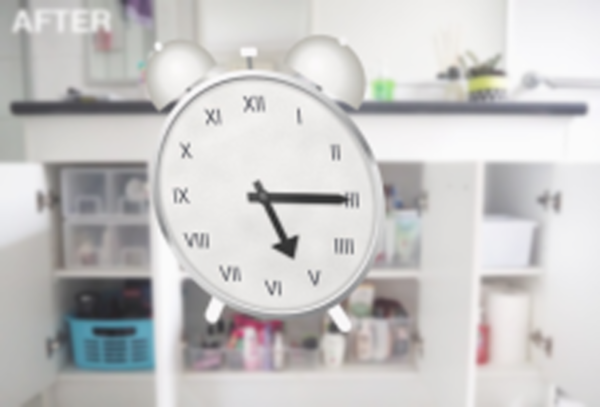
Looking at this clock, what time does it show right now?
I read 5:15
